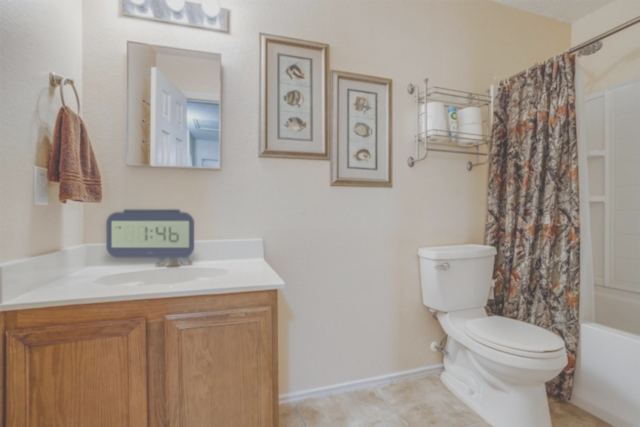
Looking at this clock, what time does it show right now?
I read 1:46
